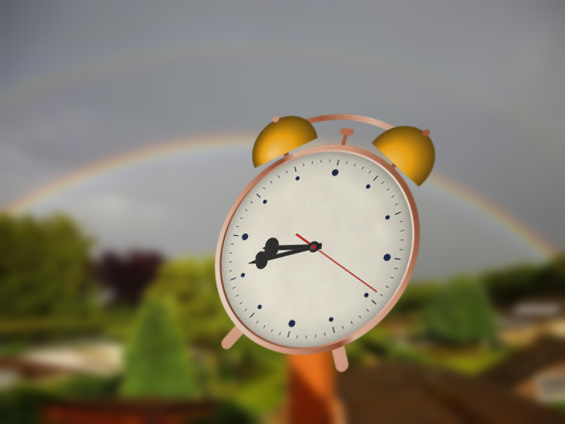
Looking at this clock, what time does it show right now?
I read 8:41:19
